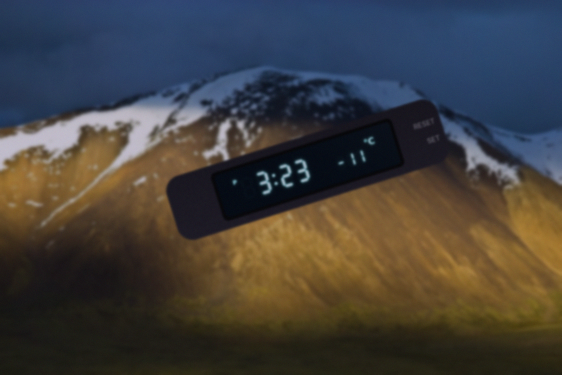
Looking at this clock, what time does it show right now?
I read 3:23
